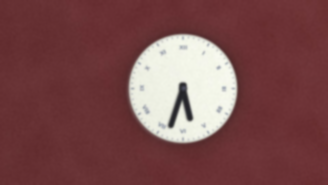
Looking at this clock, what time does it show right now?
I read 5:33
